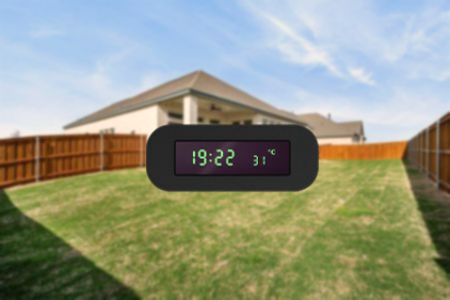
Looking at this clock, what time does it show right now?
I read 19:22
